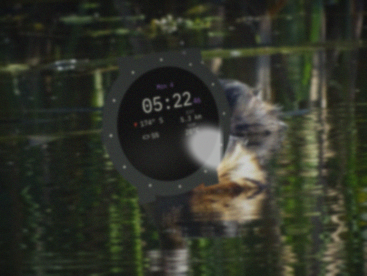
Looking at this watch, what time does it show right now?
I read 5:22
